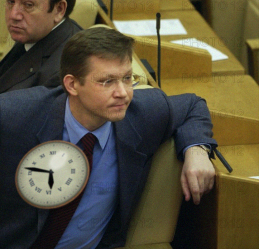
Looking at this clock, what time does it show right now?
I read 5:47
